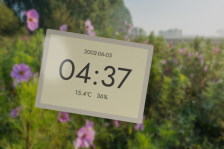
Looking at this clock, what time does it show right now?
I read 4:37
